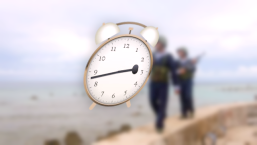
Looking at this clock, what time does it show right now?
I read 2:43
